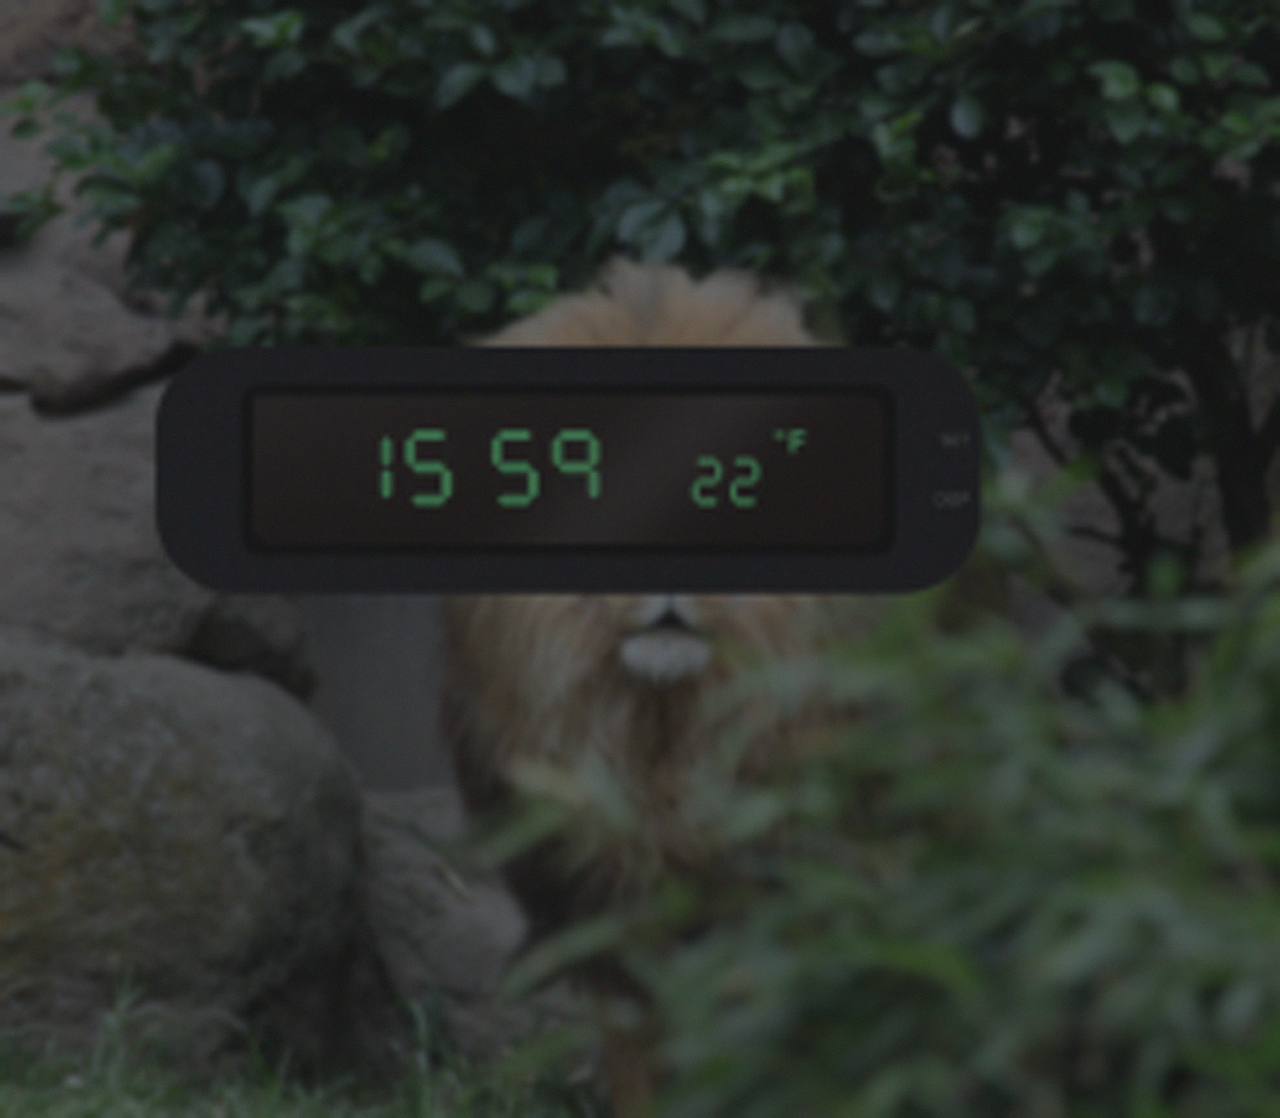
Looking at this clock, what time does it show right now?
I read 15:59
